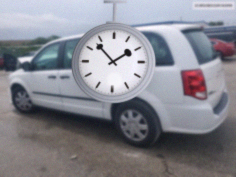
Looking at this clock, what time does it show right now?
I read 1:53
